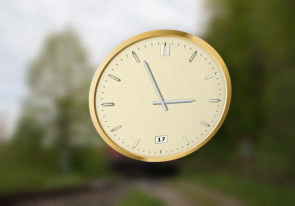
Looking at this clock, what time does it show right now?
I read 2:56
